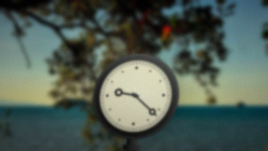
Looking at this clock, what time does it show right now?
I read 9:22
